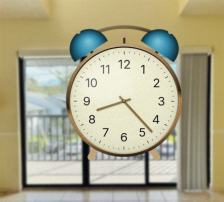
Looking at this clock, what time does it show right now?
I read 8:23
